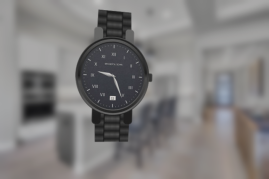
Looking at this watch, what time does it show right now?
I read 9:26
